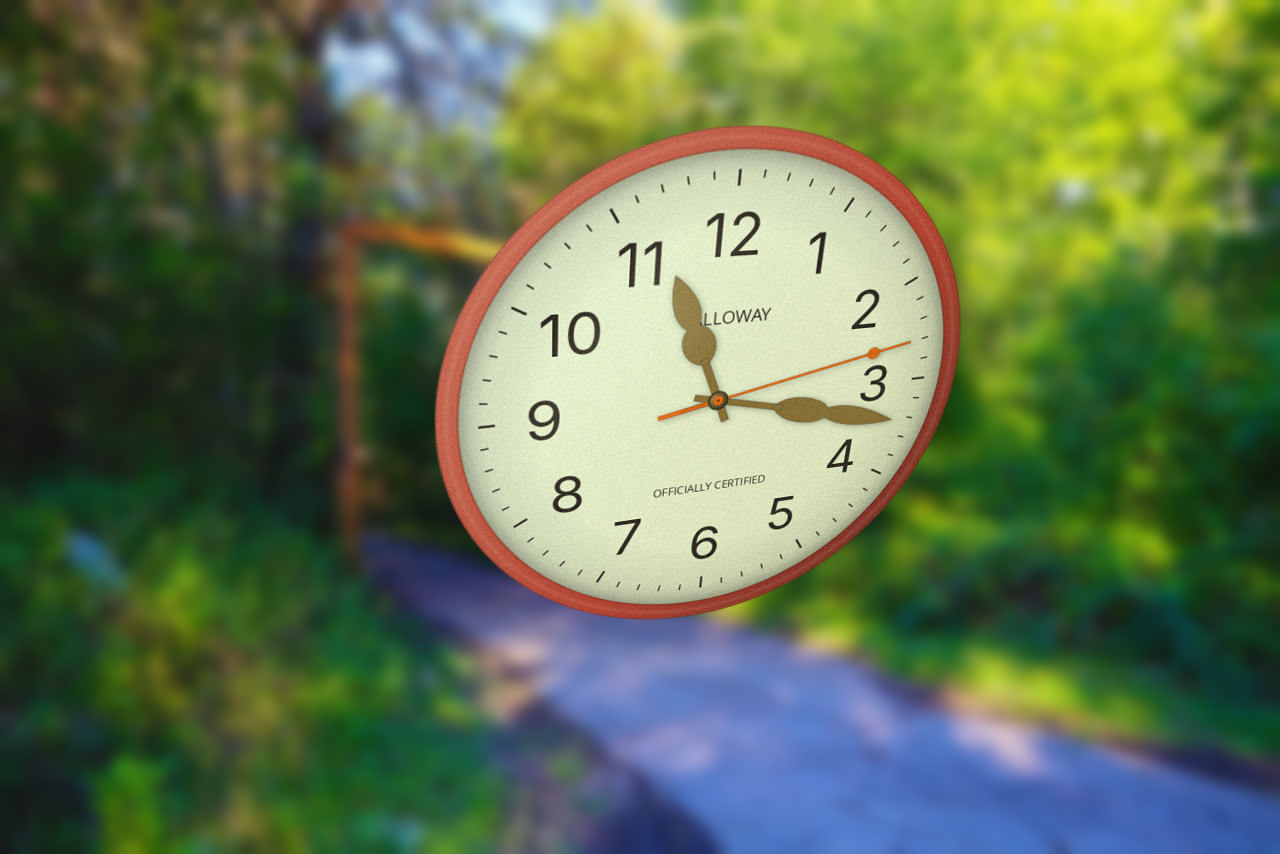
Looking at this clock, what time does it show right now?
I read 11:17:13
